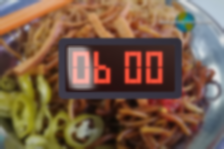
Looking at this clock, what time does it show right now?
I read 6:00
